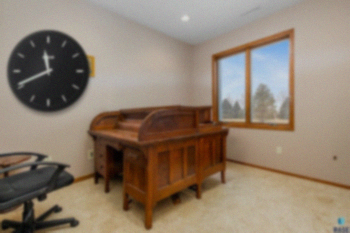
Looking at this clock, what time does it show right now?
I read 11:41
